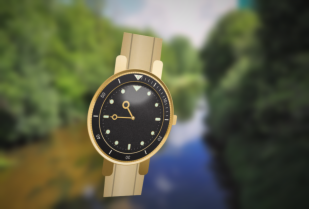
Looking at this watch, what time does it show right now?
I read 10:45
